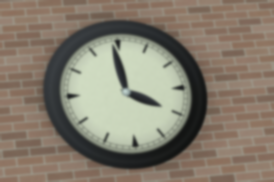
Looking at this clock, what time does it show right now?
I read 3:59
